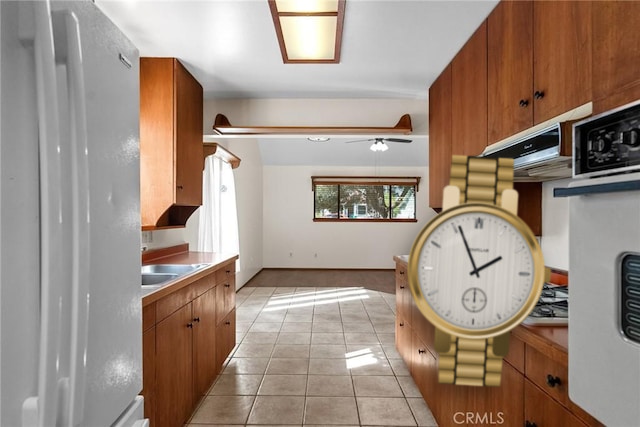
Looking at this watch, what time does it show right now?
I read 1:56
